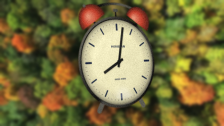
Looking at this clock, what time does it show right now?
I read 8:02
